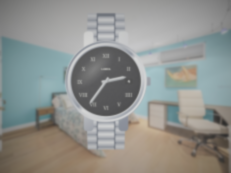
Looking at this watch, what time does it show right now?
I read 2:36
